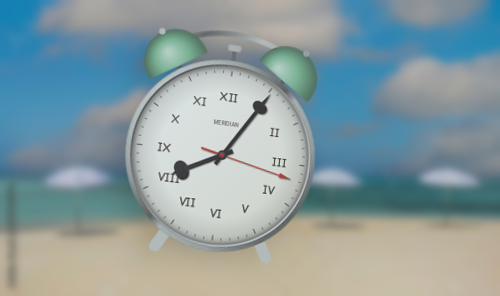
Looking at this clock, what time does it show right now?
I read 8:05:17
